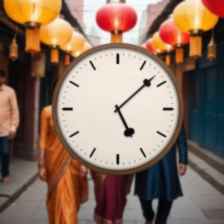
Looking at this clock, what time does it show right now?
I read 5:08
